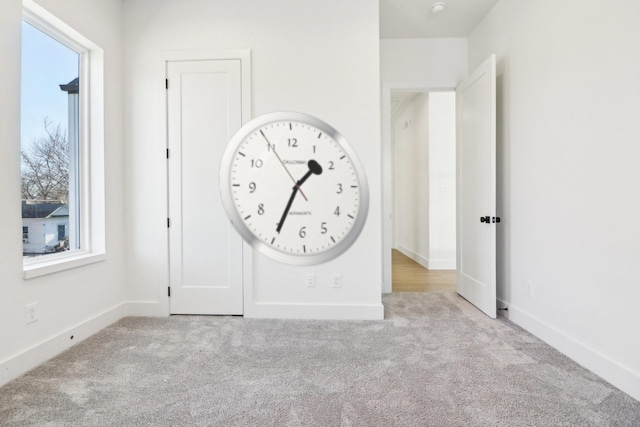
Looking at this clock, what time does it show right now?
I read 1:34:55
